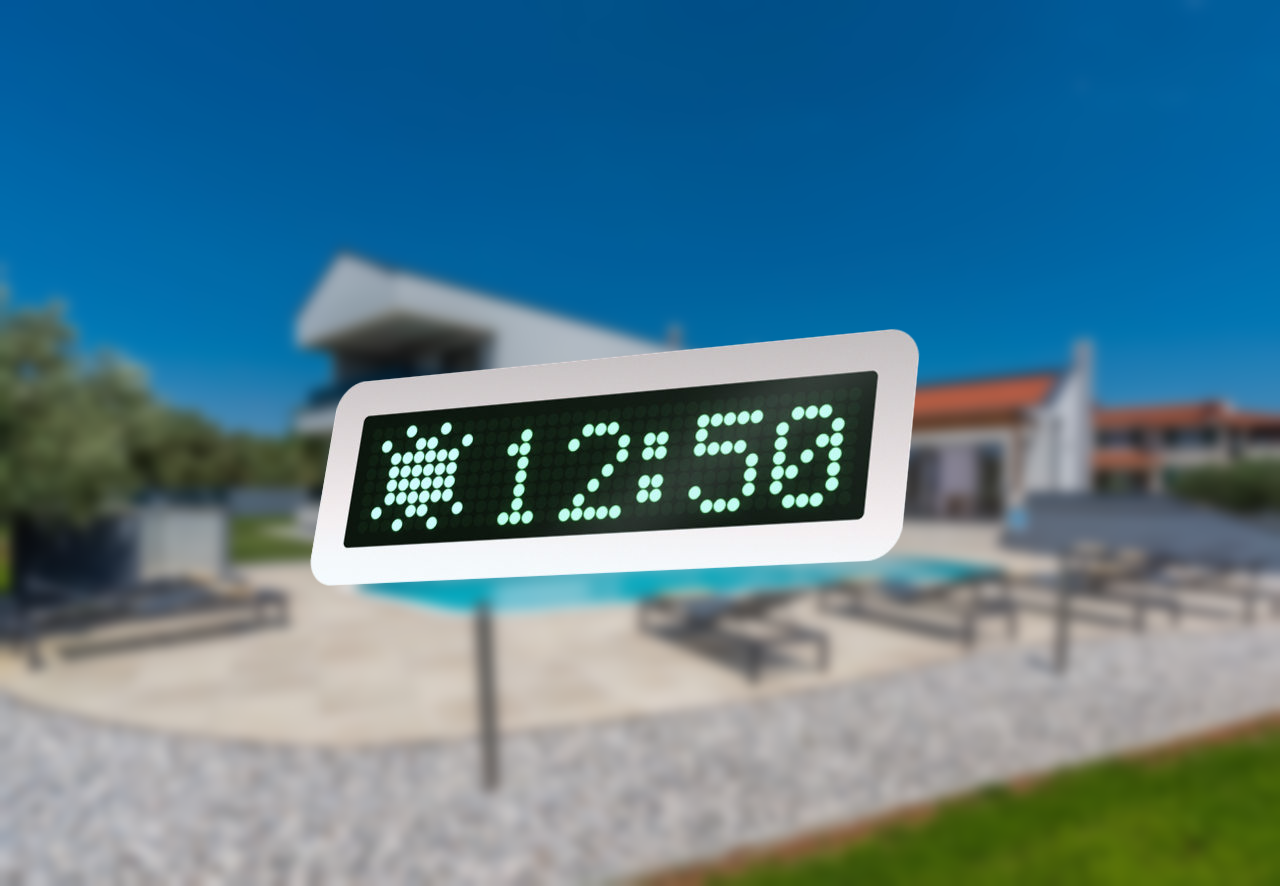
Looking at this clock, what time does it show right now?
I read 12:50
